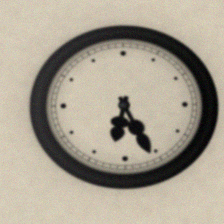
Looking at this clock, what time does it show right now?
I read 6:26
